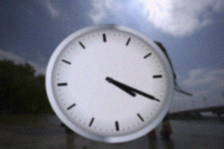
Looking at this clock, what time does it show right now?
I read 4:20
